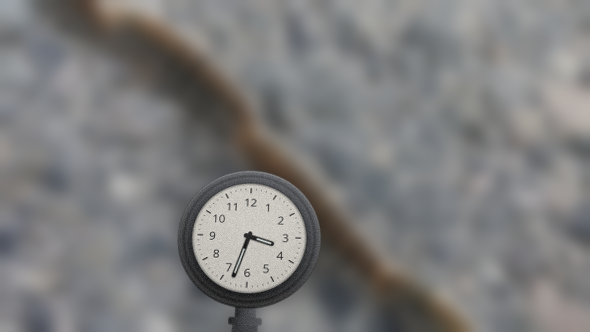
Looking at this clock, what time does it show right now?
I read 3:33
